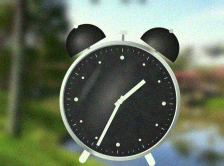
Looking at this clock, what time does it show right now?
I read 1:34
